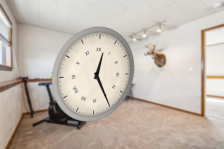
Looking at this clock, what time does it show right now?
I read 12:25
